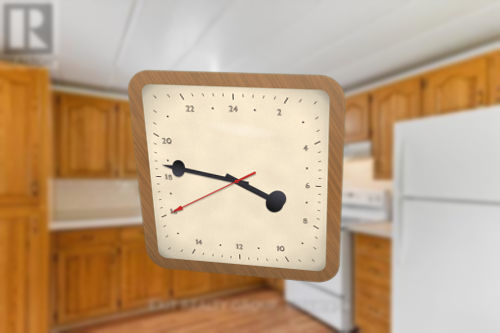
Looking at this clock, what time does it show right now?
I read 7:46:40
